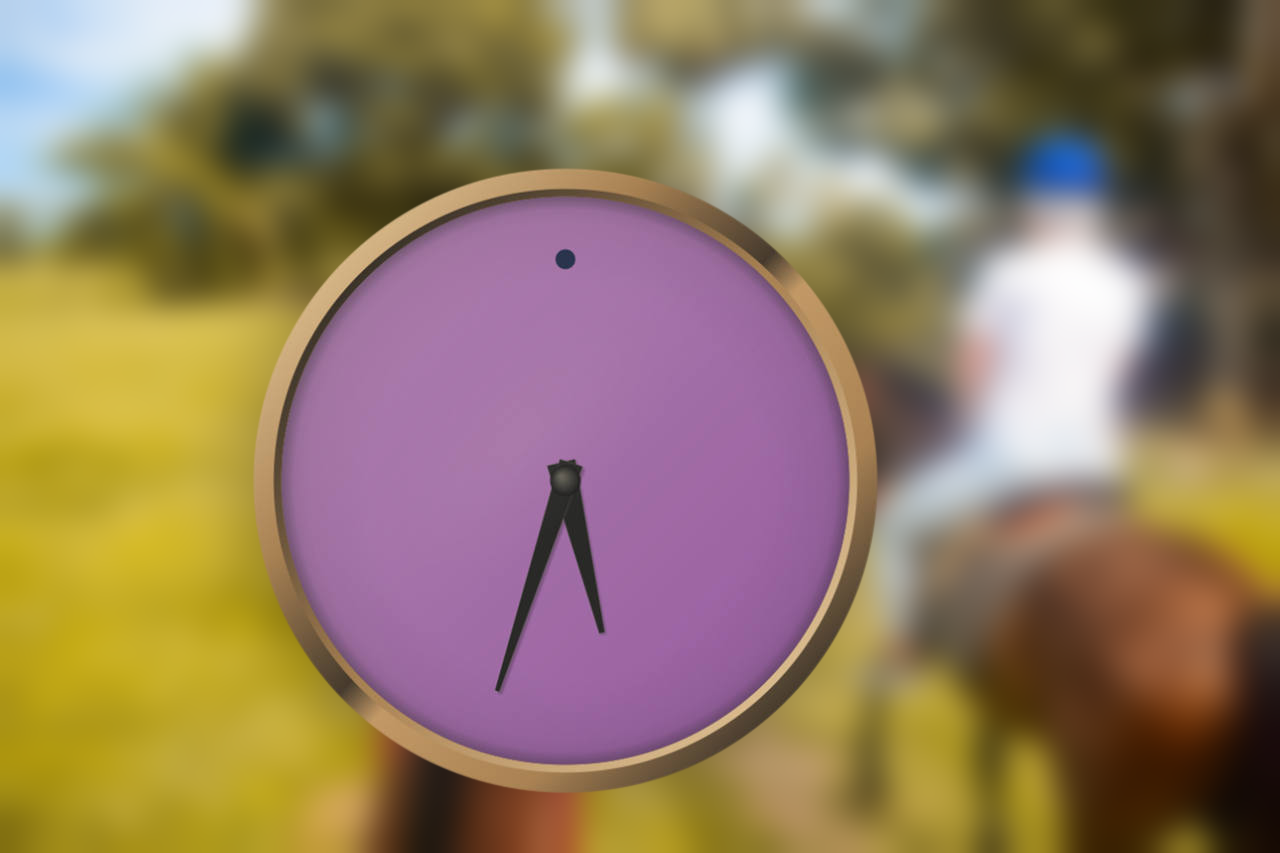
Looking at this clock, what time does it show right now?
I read 5:33
